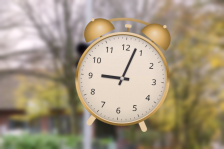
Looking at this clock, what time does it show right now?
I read 9:03
